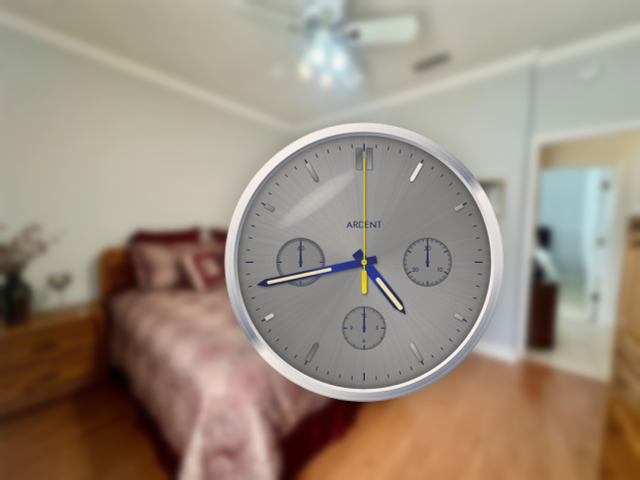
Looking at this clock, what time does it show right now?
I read 4:43
